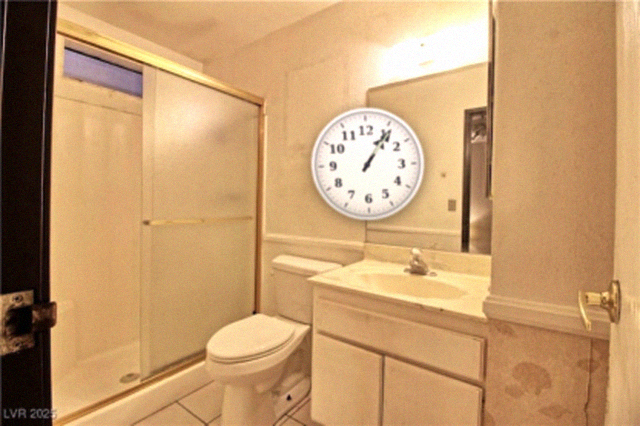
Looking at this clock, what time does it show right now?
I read 1:06
